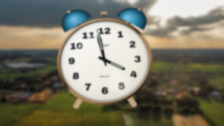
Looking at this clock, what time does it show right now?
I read 3:58
